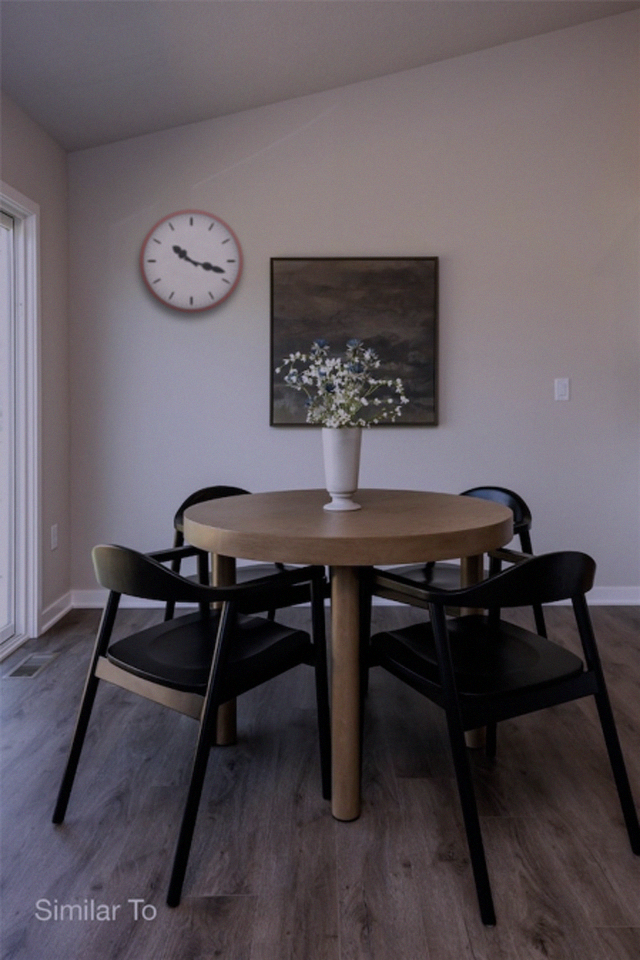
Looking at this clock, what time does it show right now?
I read 10:18
